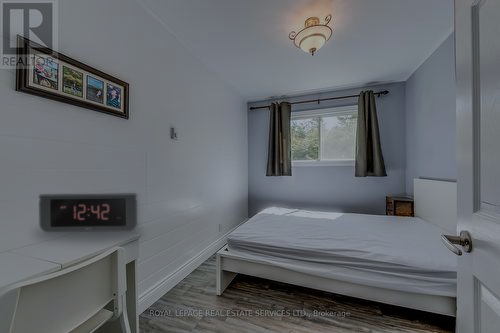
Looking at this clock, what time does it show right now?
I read 12:42
